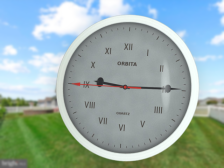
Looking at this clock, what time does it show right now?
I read 9:14:45
